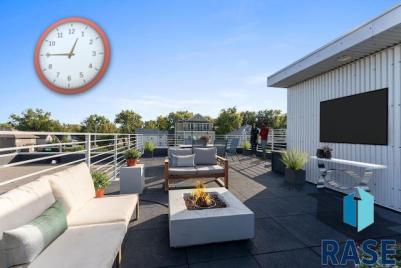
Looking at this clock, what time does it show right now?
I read 12:45
